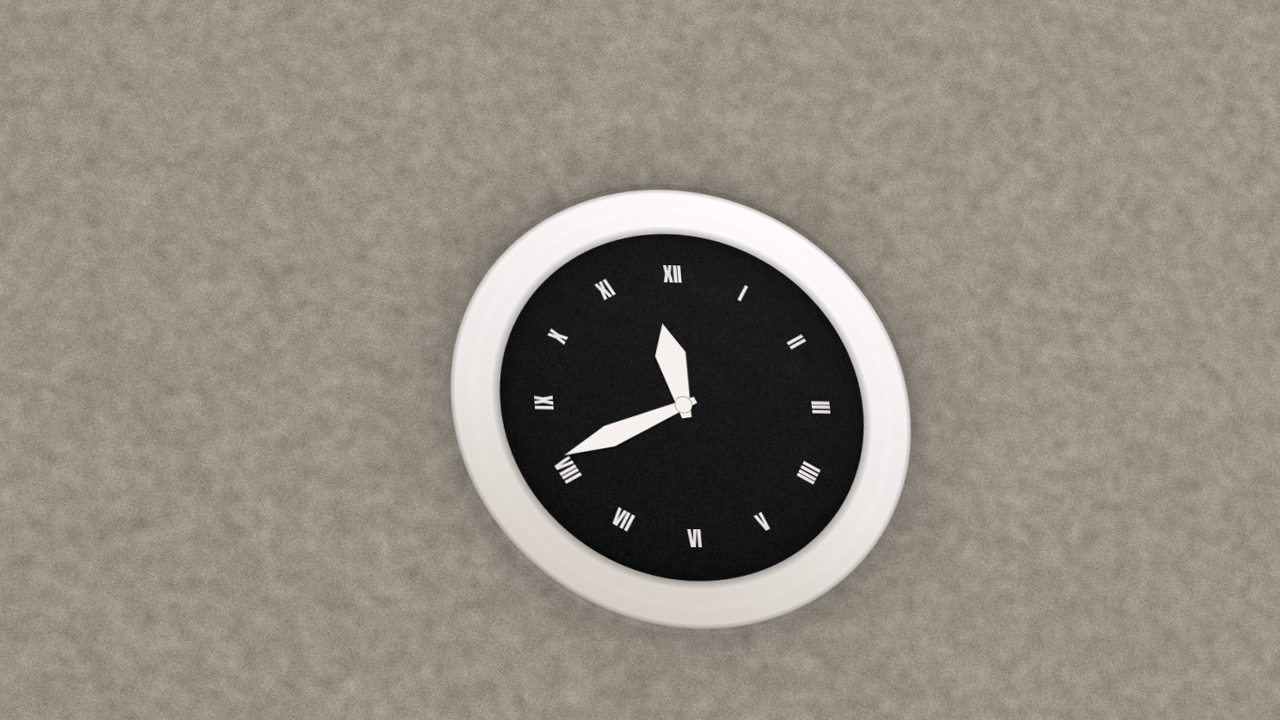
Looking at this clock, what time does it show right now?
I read 11:41
